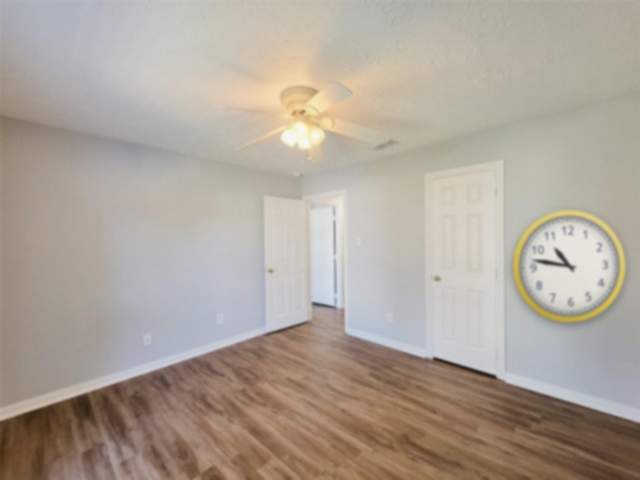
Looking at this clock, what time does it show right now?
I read 10:47
